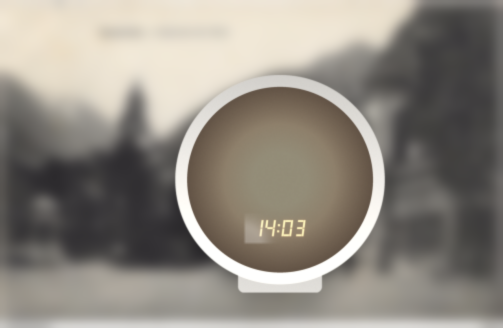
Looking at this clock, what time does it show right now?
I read 14:03
